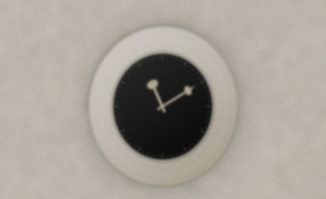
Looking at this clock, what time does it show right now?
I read 11:10
